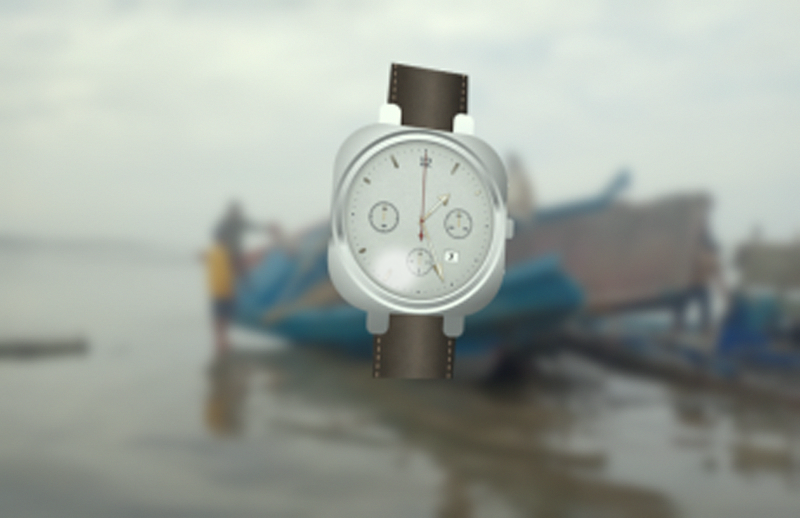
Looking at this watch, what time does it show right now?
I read 1:26
